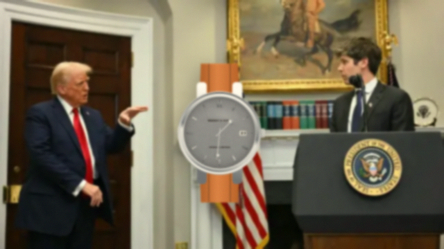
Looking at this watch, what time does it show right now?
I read 1:31
